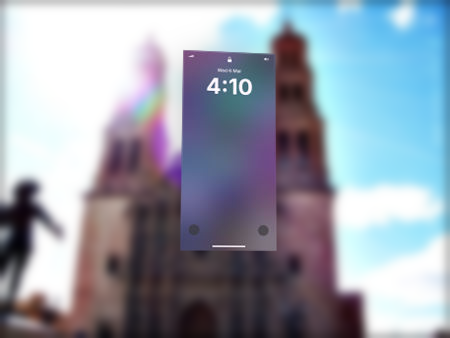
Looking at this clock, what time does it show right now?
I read 4:10
